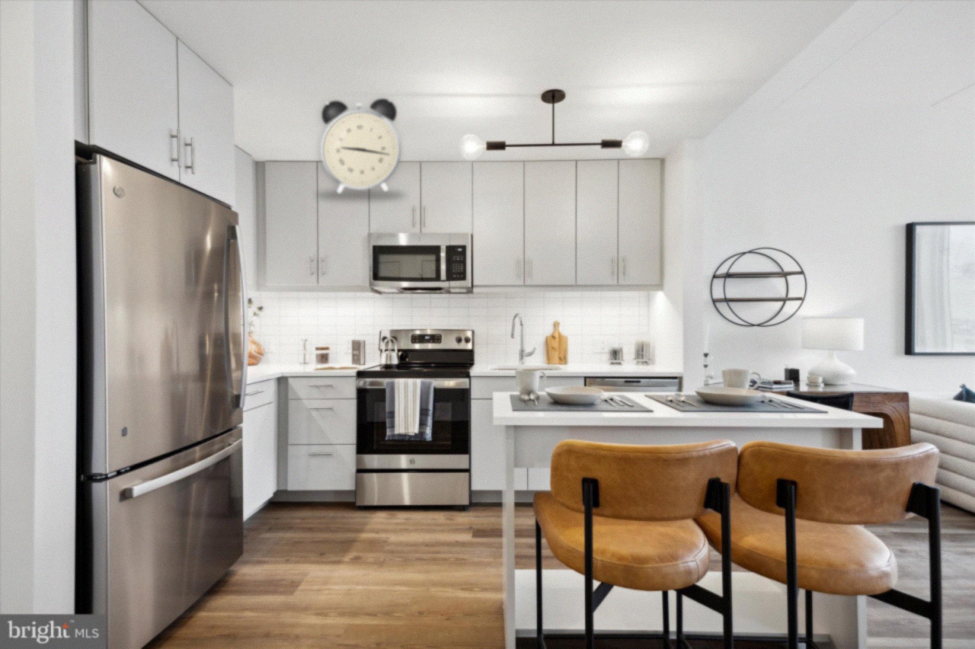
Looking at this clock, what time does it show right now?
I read 9:17
